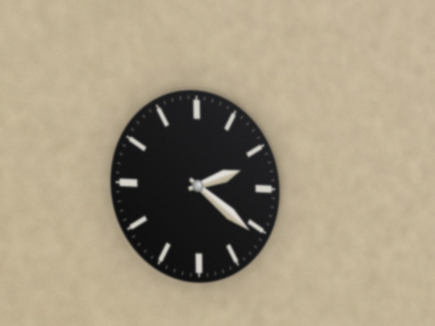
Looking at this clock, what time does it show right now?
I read 2:21
